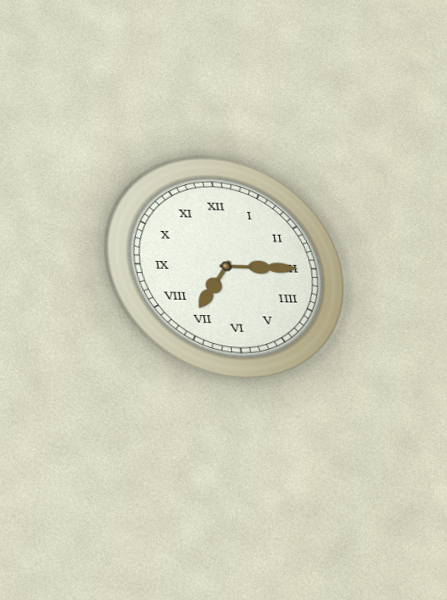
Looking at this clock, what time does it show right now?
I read 7:15
